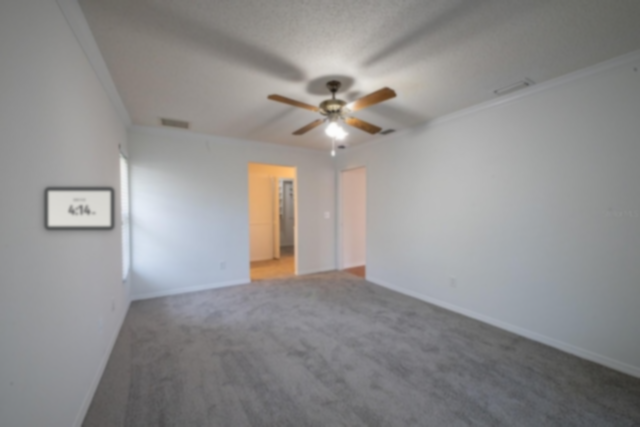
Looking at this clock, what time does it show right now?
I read 4:14
